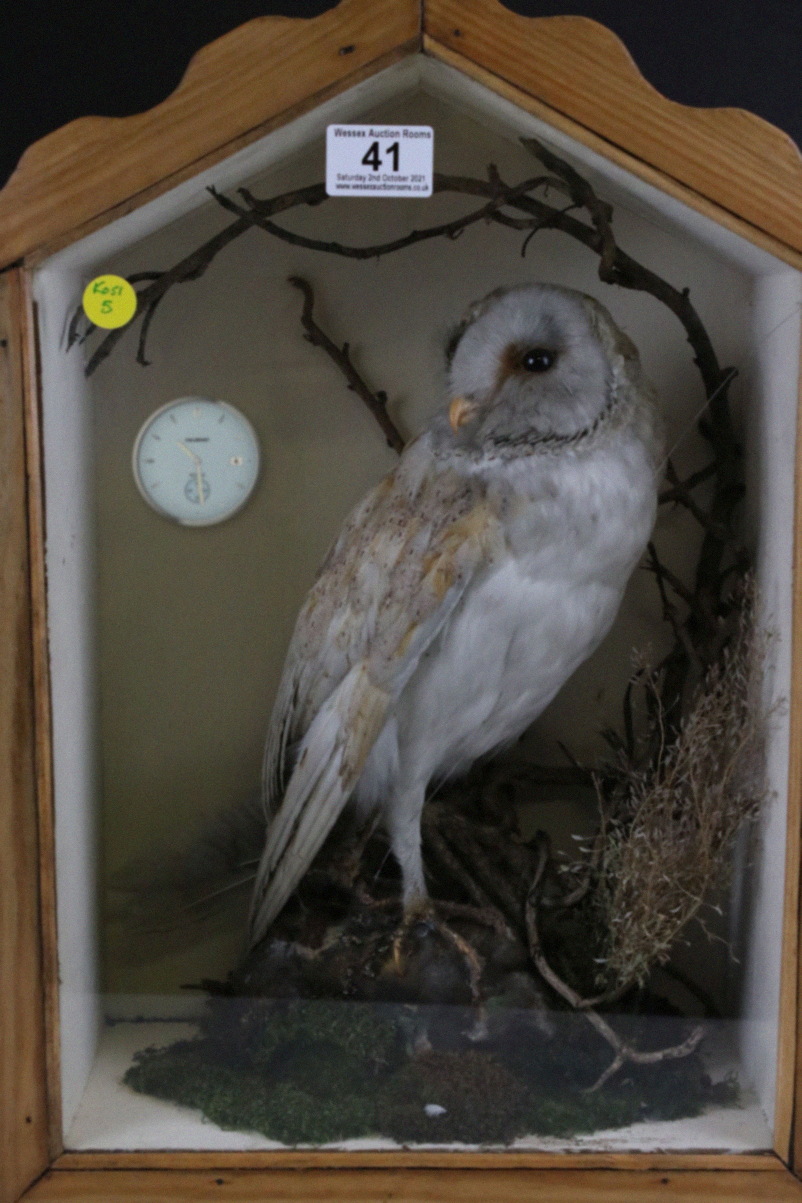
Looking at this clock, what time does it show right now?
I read 10:29
